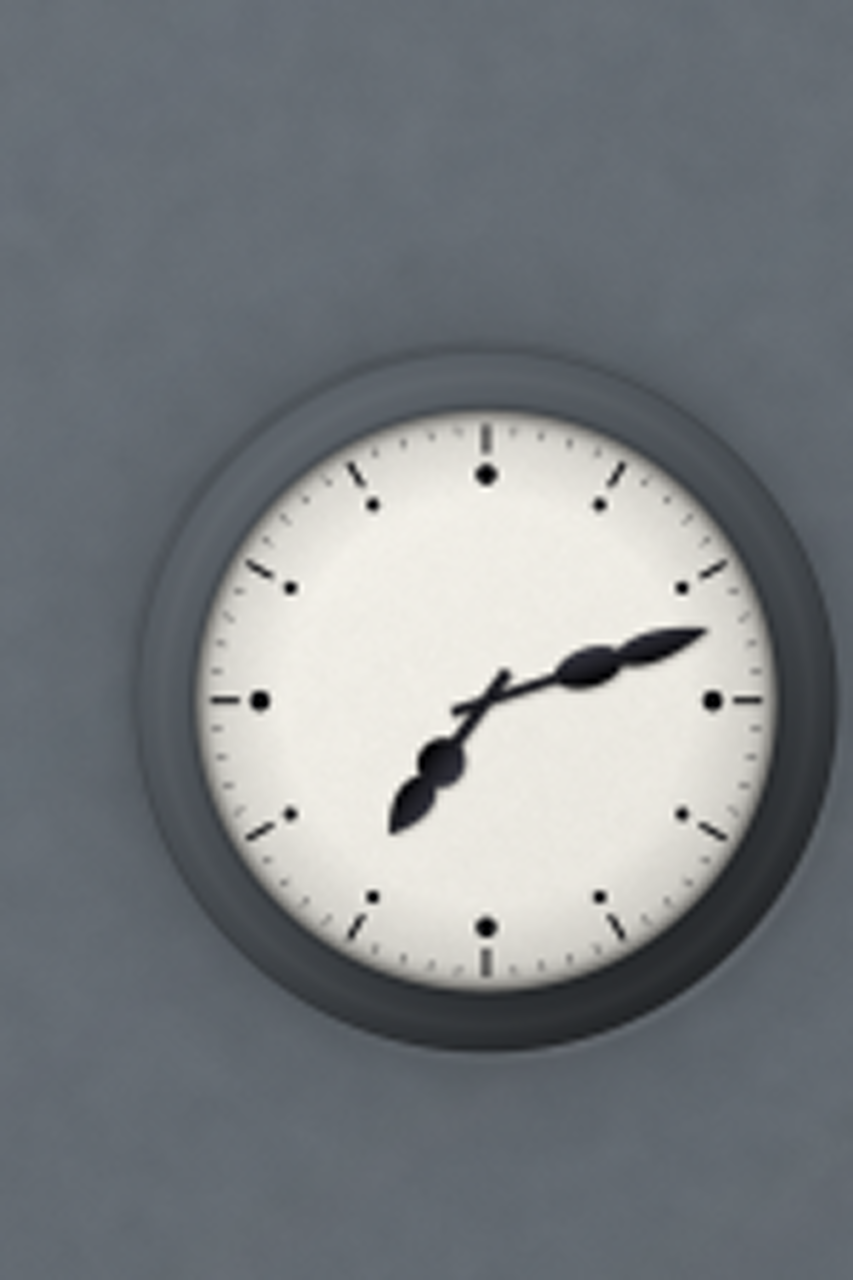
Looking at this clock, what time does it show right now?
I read 7:12
